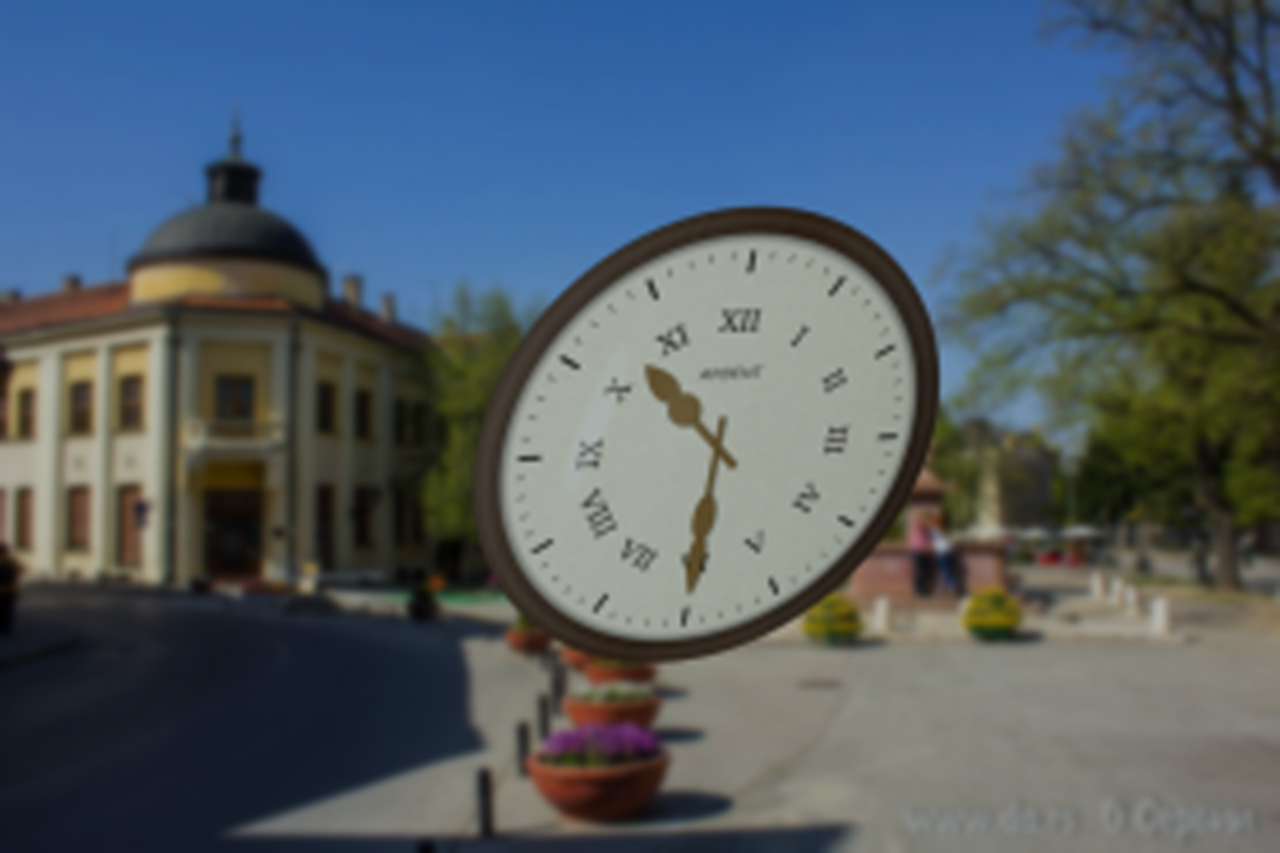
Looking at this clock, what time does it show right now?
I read 10:30
